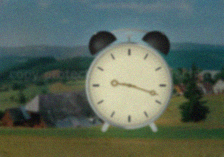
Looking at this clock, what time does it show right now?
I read 9:18
